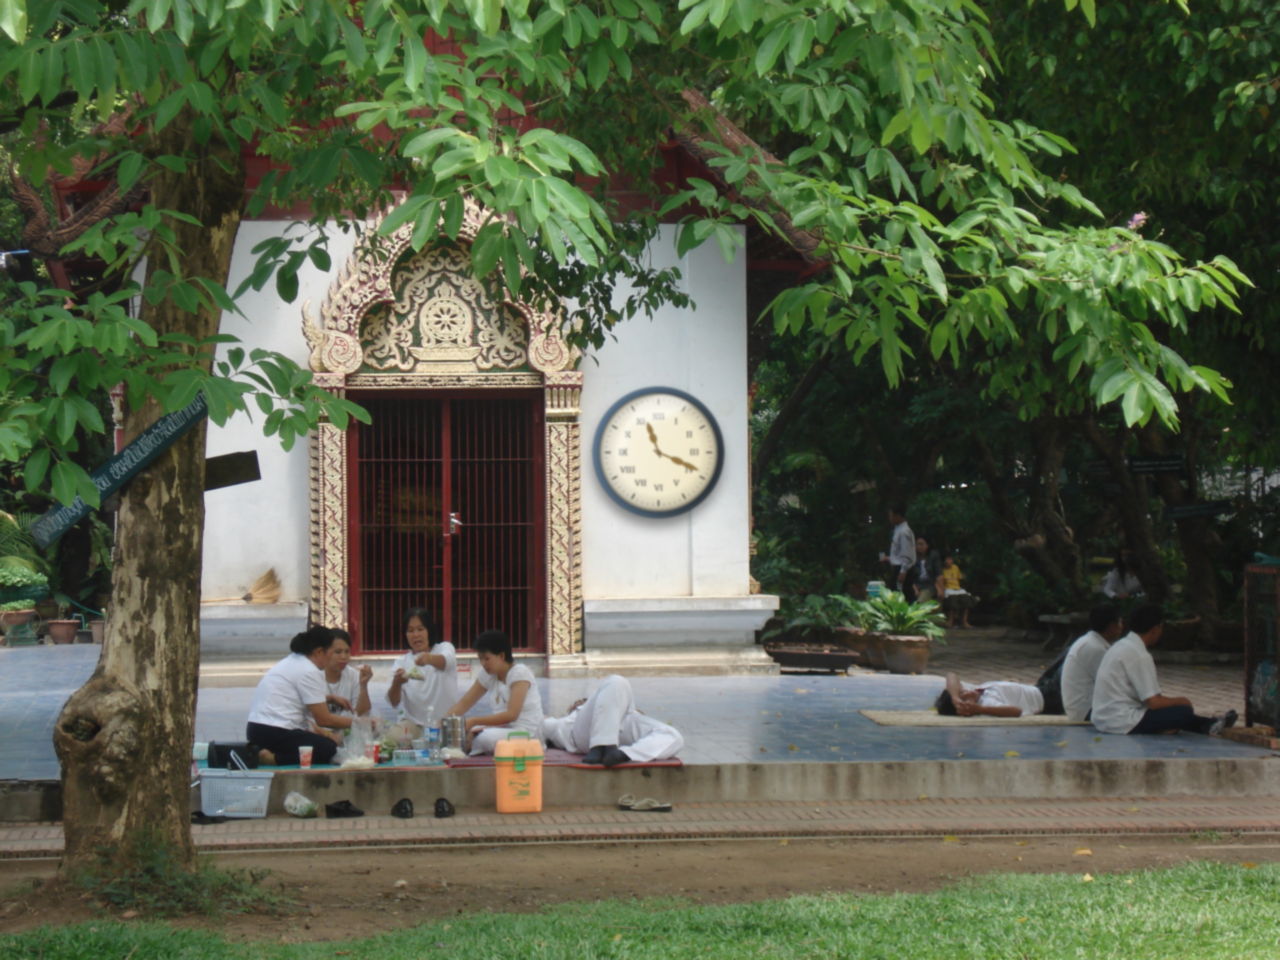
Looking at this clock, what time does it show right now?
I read 11:19
